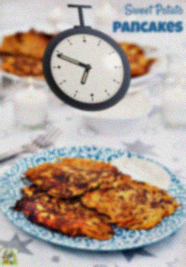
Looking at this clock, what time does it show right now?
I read 6:49
